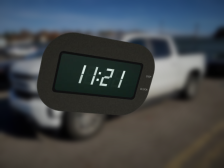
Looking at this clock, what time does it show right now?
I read 11:21
